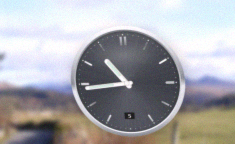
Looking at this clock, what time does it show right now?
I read 10:44
